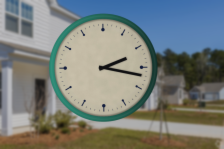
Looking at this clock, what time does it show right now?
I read 2:17
